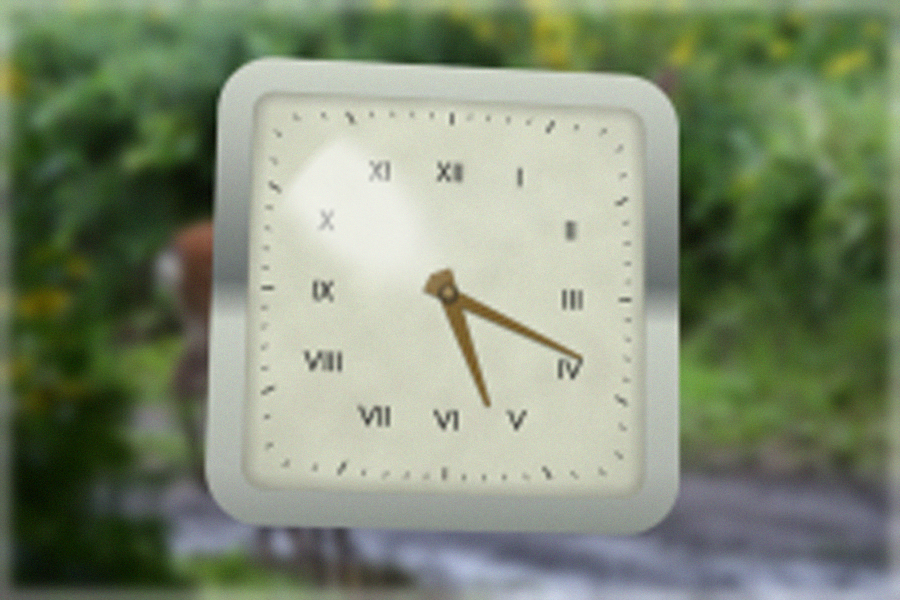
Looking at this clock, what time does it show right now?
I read 5:19
